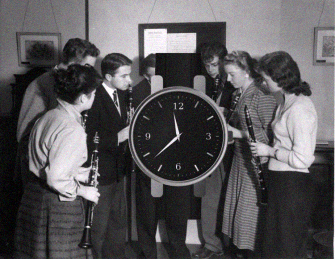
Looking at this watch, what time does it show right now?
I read 11:38
